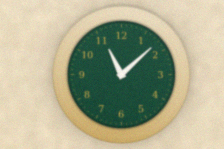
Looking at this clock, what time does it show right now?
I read 11:08
